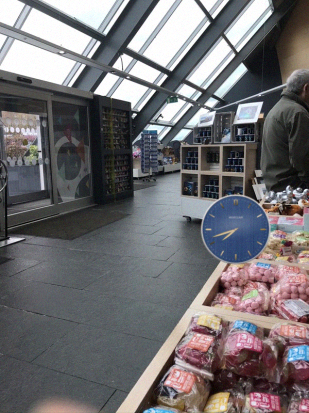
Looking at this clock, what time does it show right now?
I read 7:42
